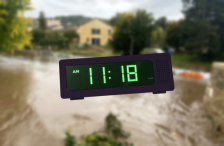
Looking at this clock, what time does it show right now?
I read 11:18
